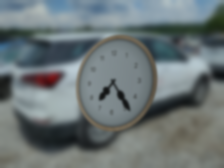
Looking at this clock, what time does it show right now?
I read 7:24
